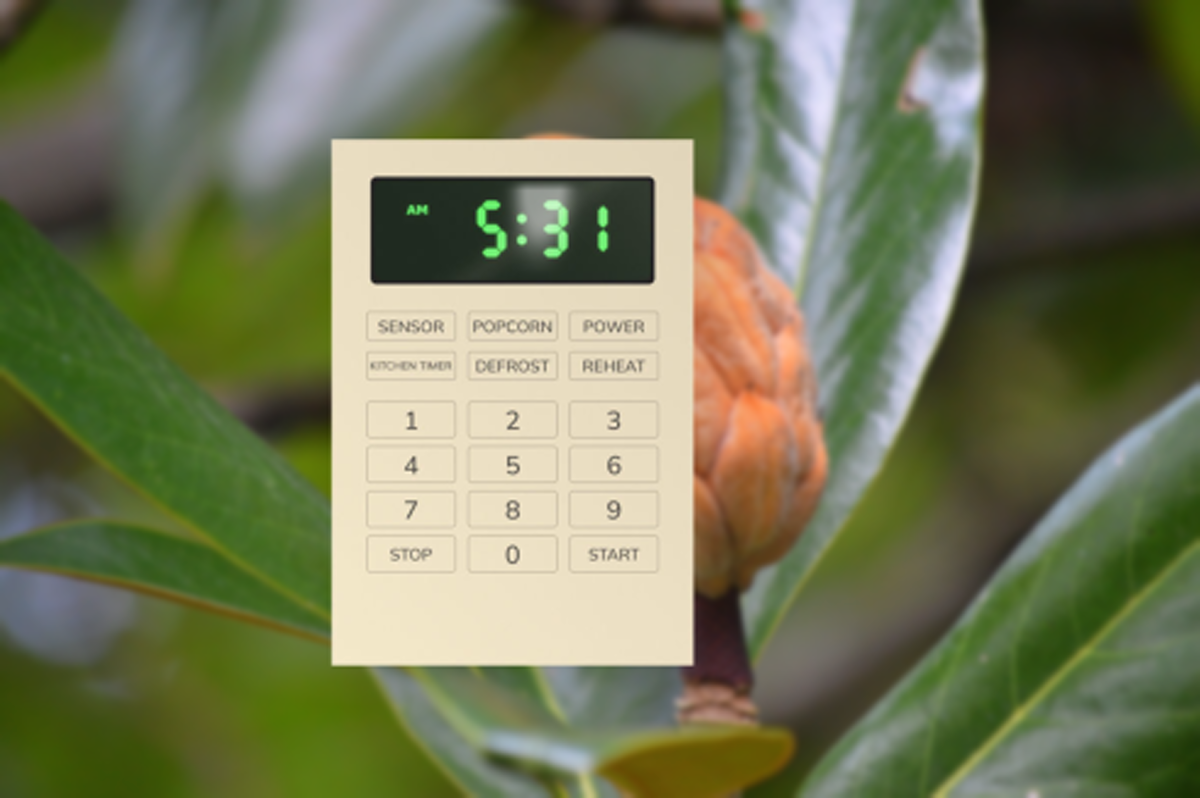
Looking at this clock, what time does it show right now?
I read 5:31
